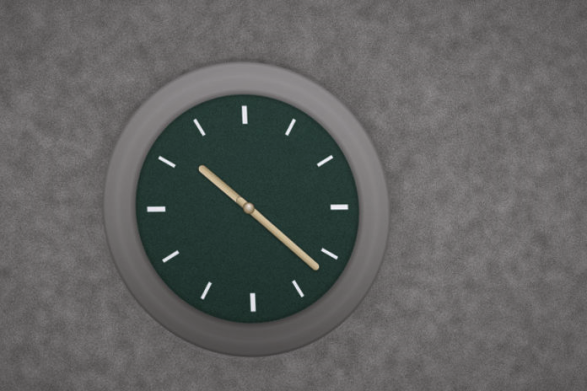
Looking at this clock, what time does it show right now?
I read 10:22
